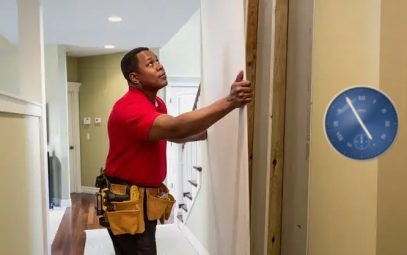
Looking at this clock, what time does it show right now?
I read 4:55
